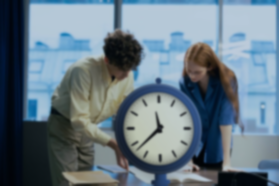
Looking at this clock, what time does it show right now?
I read 11:38
